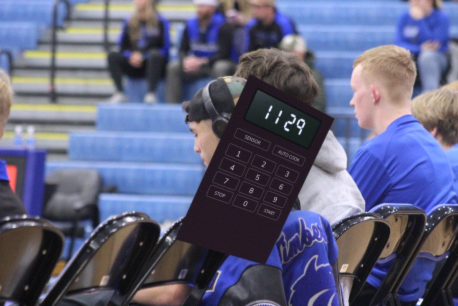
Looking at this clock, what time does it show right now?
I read 11:29
